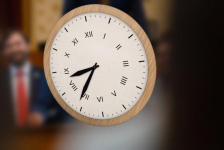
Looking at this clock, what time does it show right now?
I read 8:36
